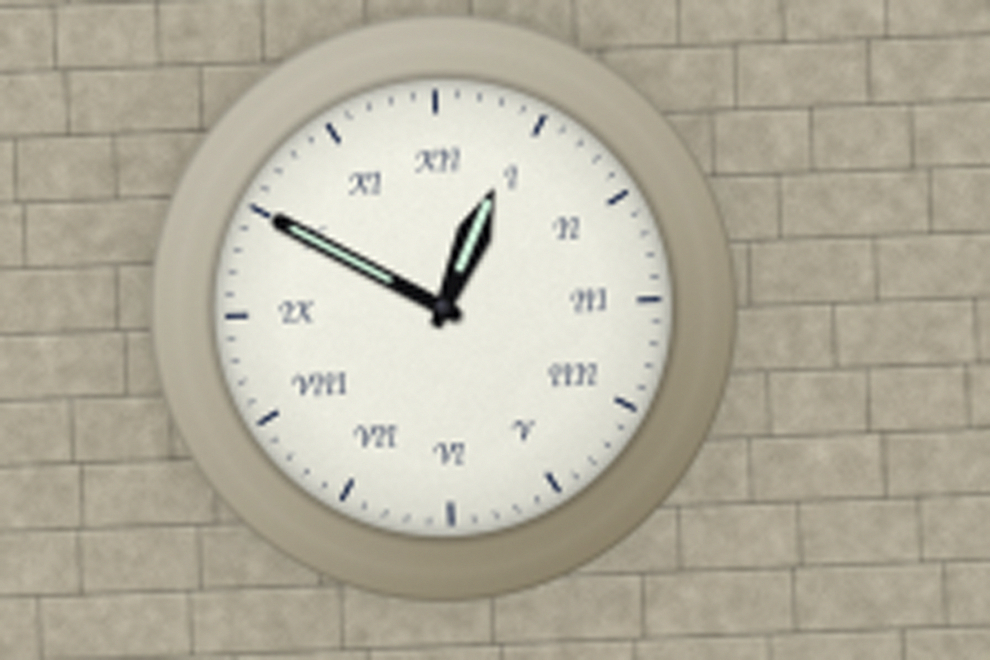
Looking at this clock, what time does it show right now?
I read 12:50
